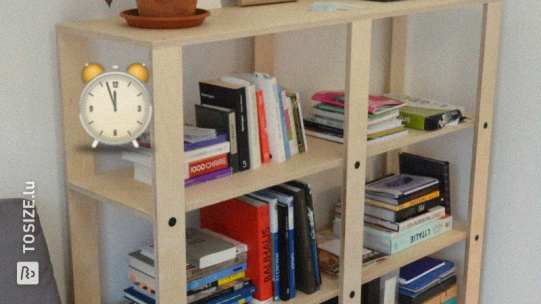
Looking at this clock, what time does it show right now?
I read 11:57
